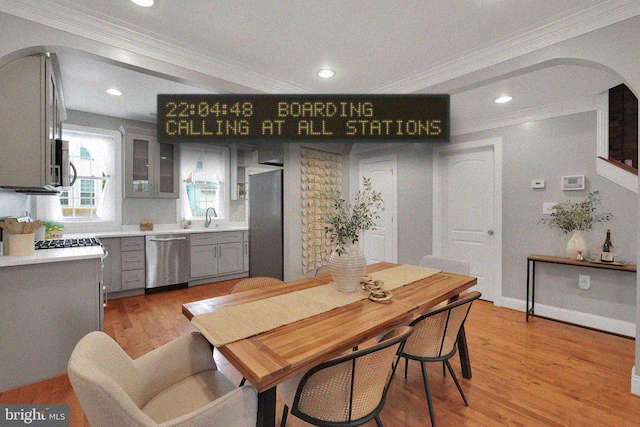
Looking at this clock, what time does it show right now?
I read 22:04:48
